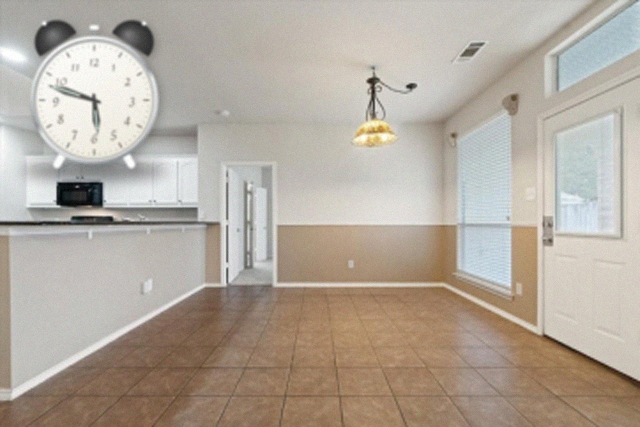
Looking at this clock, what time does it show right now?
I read 5:48
